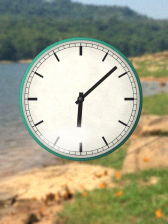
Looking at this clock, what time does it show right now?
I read 6:08
